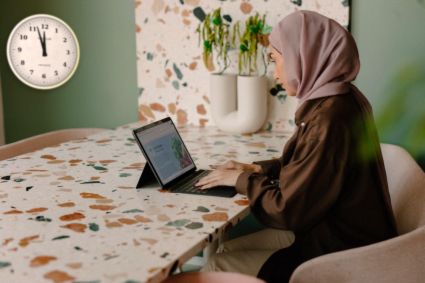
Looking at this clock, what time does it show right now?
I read 11:57
